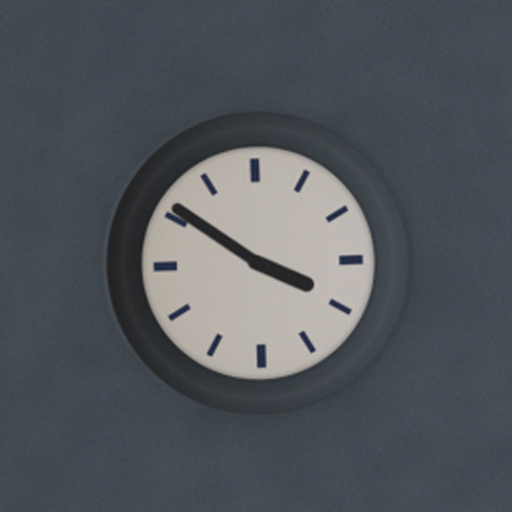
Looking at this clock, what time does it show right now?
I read 3:51
